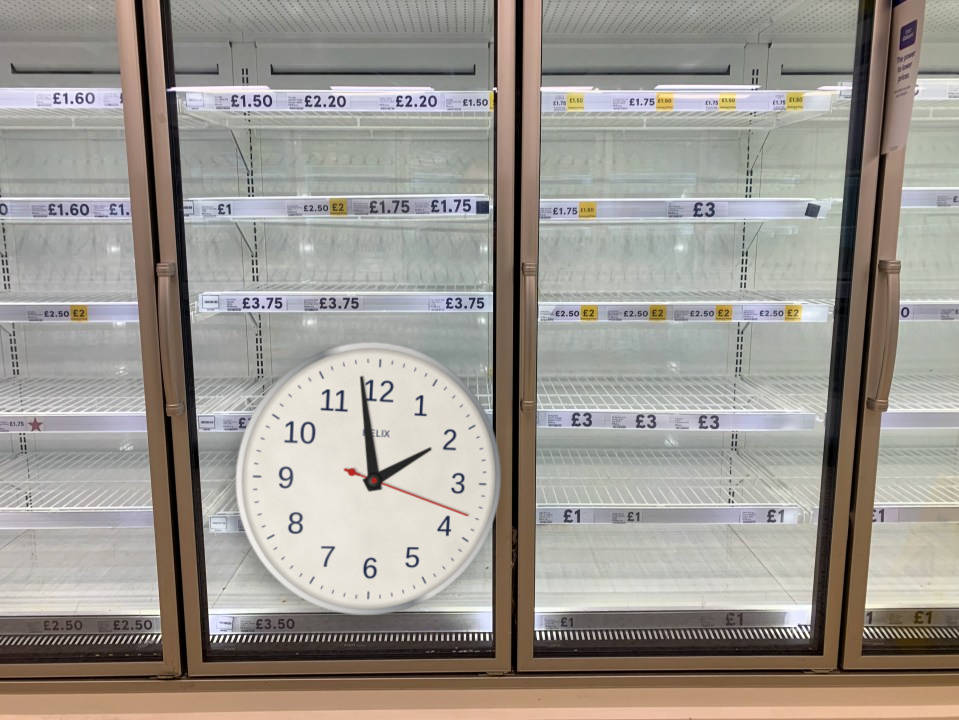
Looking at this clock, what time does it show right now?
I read 1:58:18
